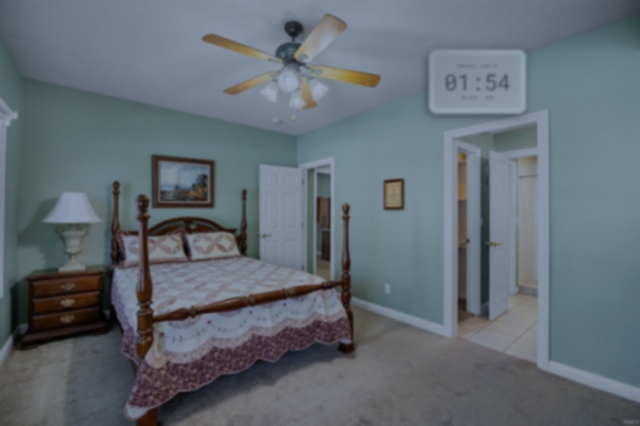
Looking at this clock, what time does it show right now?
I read 1:54
